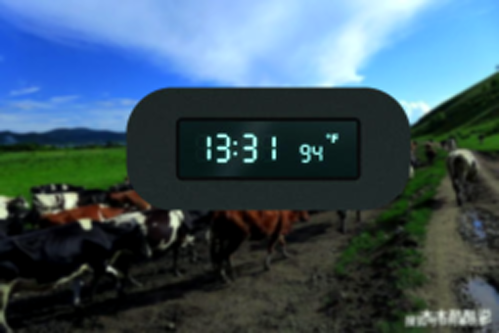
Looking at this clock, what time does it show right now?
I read 13:31
